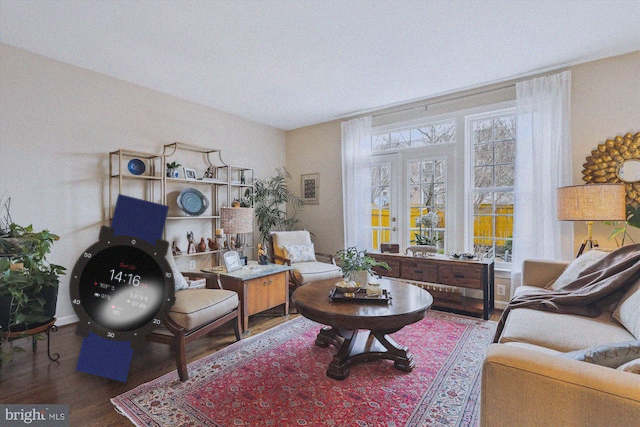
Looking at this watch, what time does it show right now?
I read 14:16
